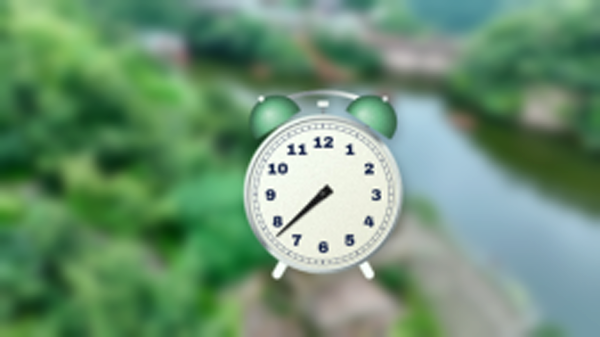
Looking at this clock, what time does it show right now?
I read 7:38
